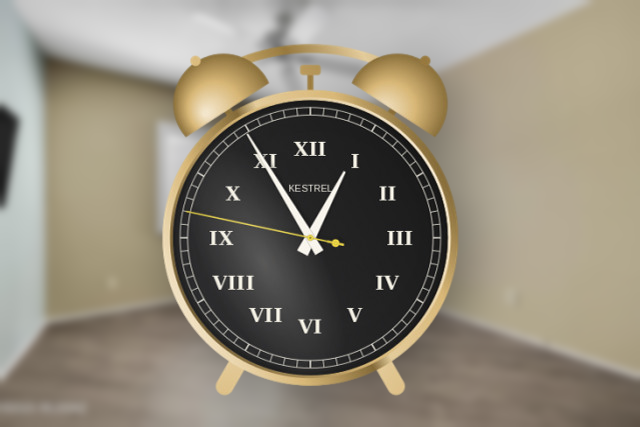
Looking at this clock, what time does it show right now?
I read 12:54:47
